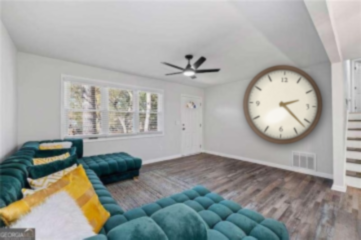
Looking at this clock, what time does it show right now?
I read 2:22
